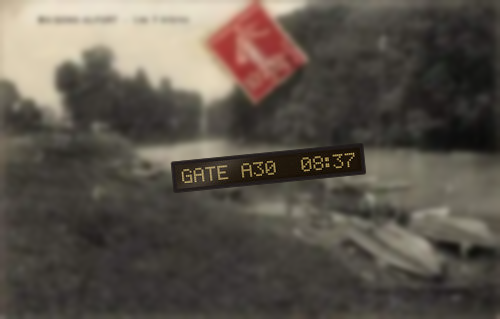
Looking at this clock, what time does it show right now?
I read 8:37
